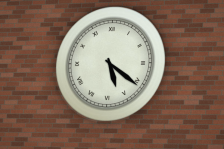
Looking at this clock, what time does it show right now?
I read 5:21
